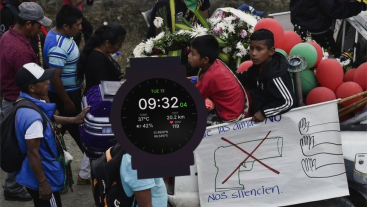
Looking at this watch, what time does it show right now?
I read 9:32
